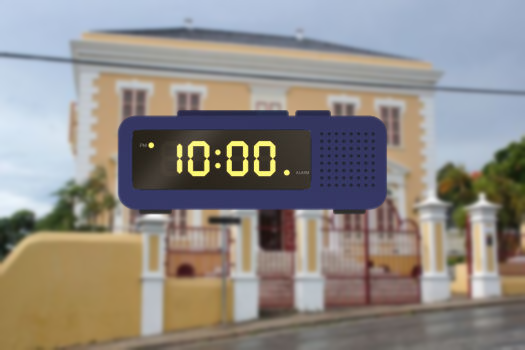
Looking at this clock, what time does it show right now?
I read 10:00
